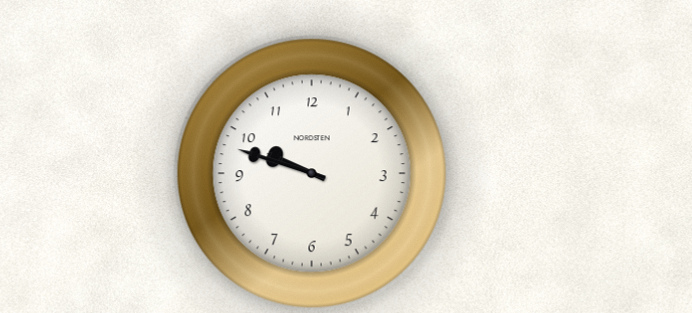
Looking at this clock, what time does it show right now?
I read 9:48
